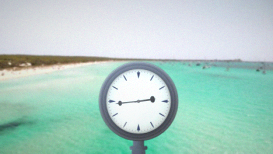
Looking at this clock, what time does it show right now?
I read 2:44
